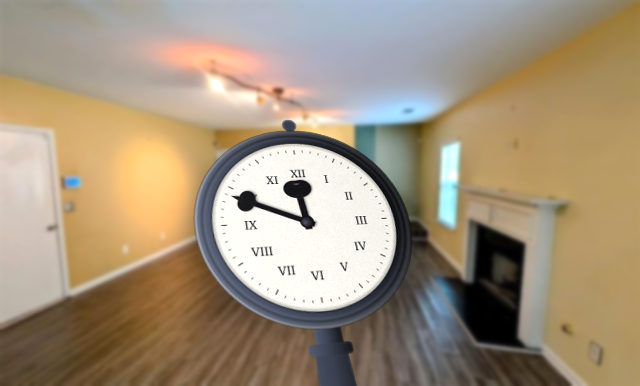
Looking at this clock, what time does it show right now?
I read 11:49
